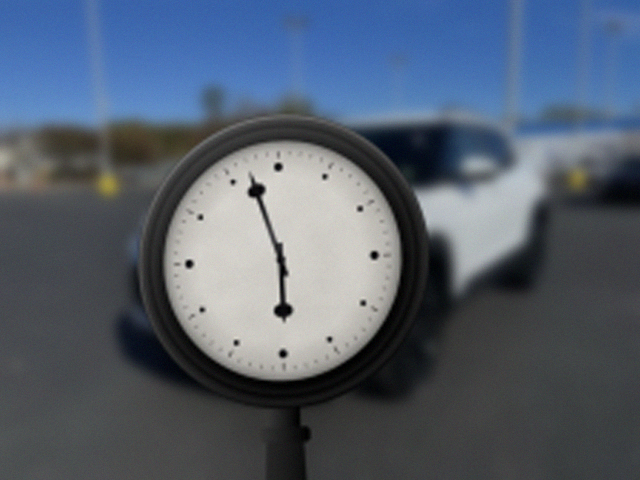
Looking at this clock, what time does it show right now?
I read 5:57
